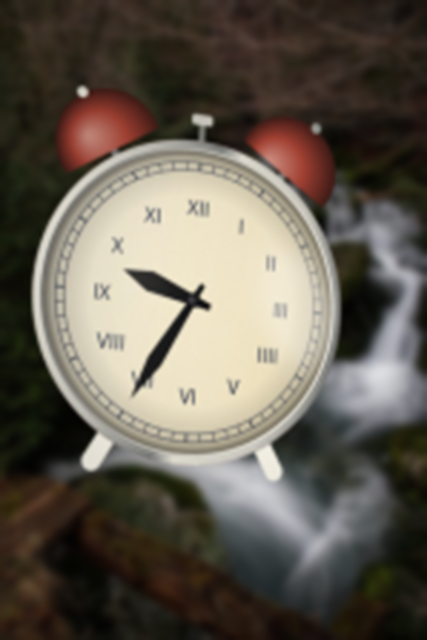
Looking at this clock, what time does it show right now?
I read 9:35
